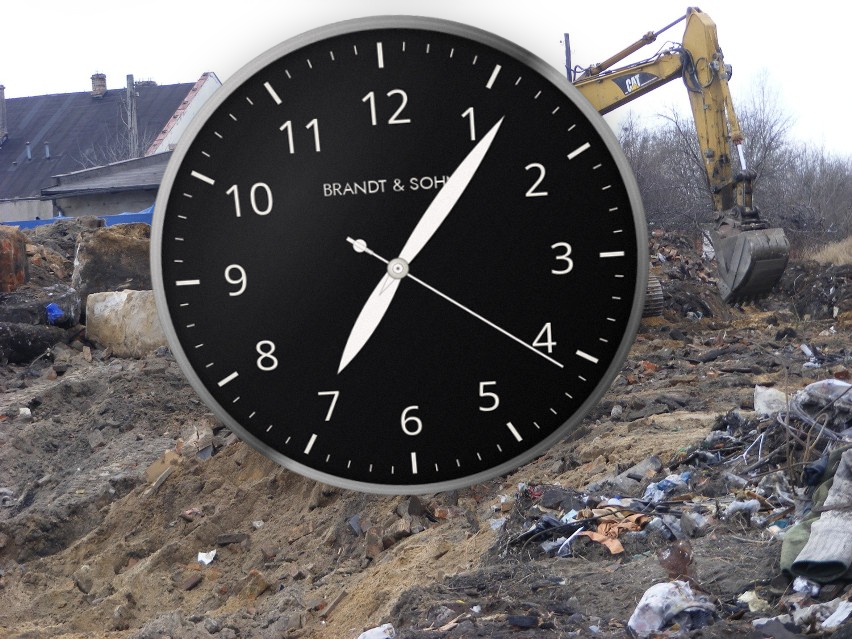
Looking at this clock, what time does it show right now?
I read 7:06:21
